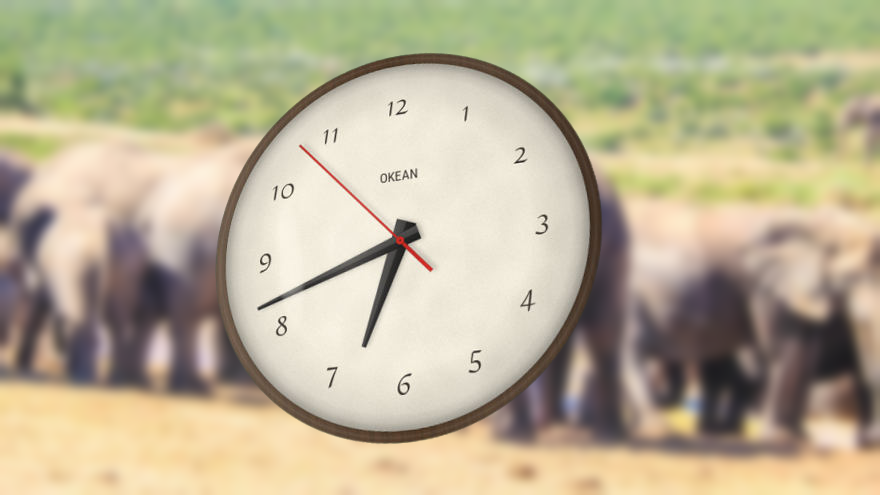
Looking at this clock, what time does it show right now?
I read 6:41:53
